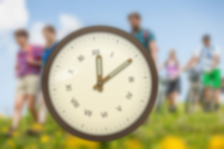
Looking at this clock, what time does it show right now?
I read 12:10
